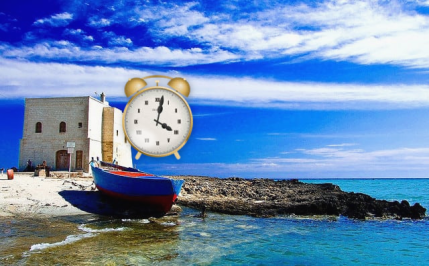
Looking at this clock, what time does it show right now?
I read 4:02
